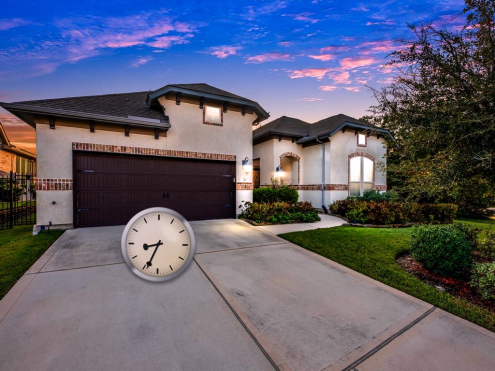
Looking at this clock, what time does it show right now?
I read 8:34
